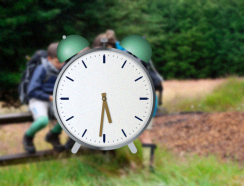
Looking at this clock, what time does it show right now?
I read 5:31
